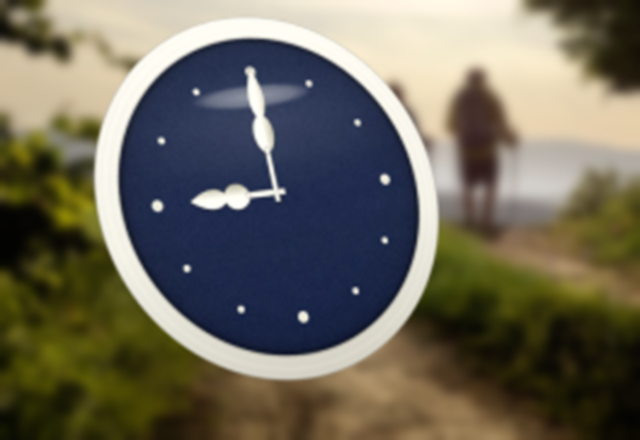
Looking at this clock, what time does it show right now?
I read 9:00
